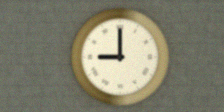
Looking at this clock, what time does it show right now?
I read 9:00
